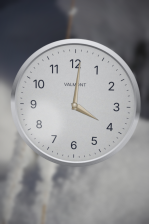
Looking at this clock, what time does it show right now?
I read 4:01
